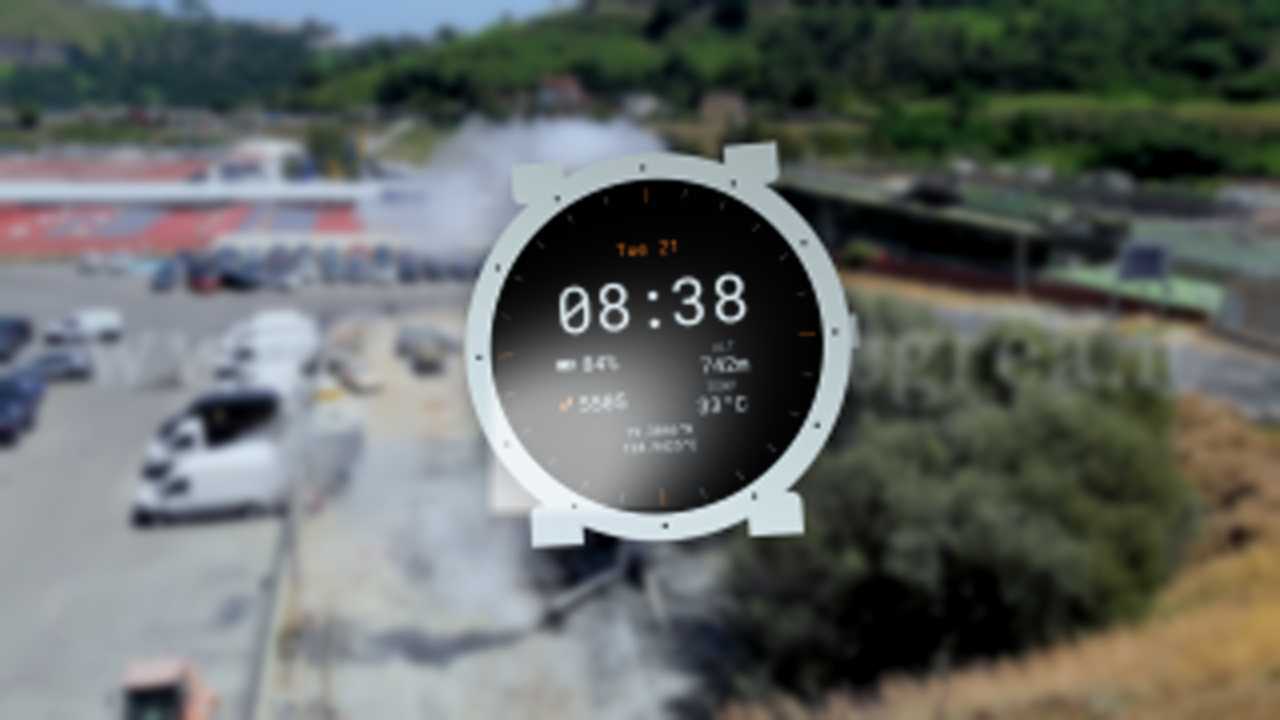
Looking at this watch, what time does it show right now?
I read 8:38
